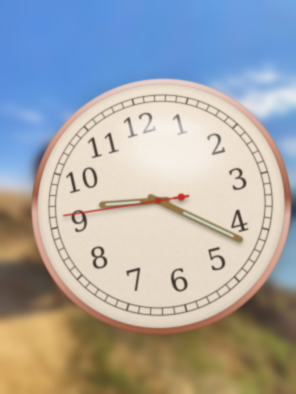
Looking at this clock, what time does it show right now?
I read 9:21:46
